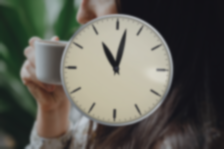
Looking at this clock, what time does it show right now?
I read 11:02
